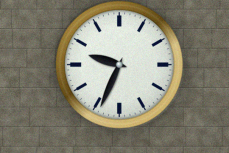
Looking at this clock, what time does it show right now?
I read 9:34
